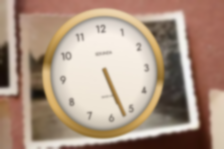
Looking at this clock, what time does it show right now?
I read 5:27
